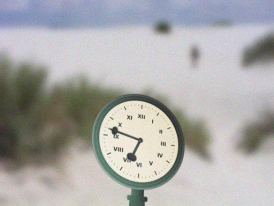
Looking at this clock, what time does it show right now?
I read 6:47
